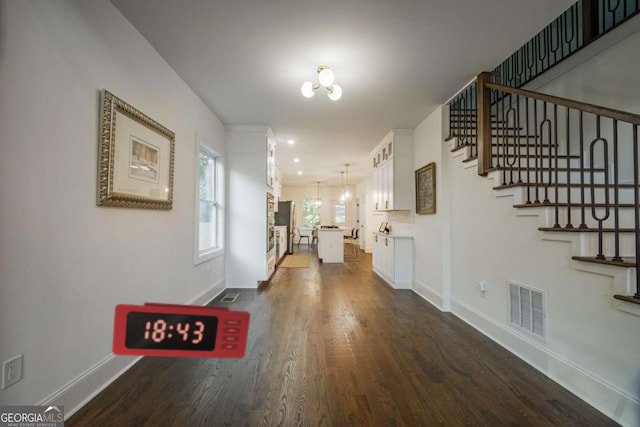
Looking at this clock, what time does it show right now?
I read 18:43
